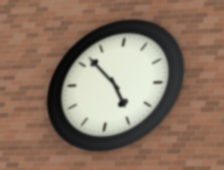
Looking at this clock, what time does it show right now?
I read 4:52
